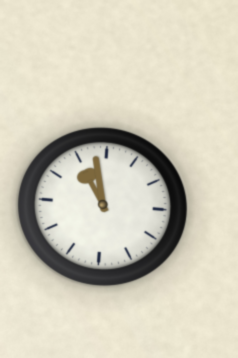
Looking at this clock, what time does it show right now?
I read 10:58
